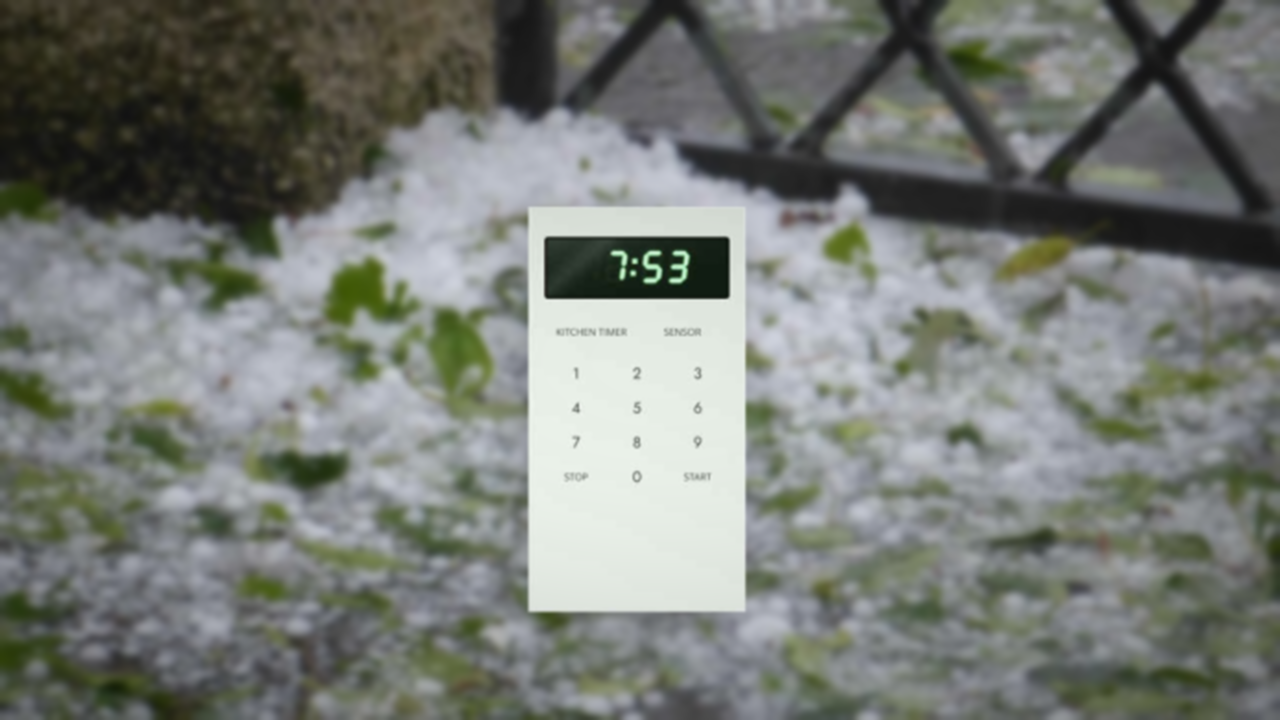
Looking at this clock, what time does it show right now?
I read 7:53
